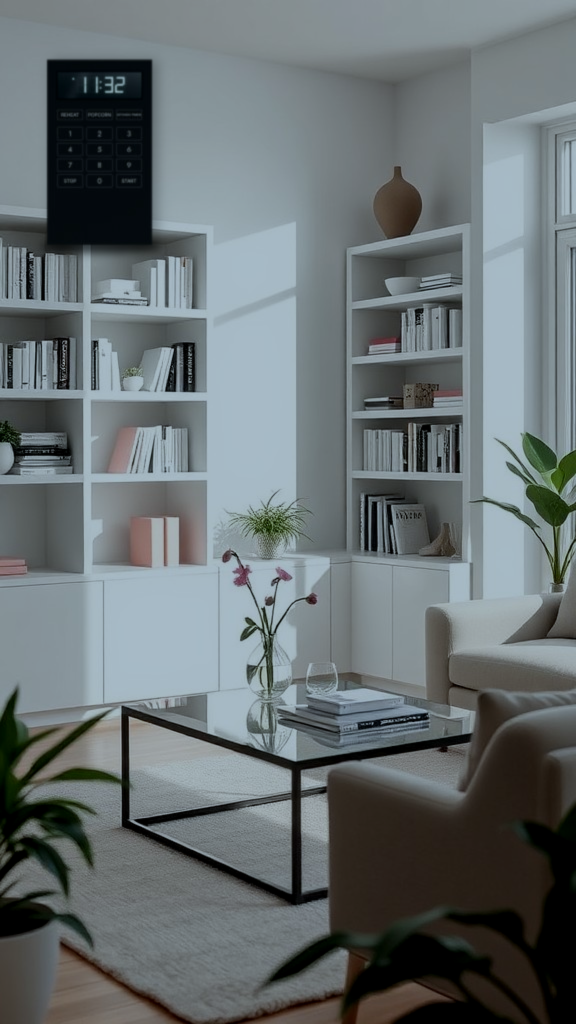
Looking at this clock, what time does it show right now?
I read 11:32
